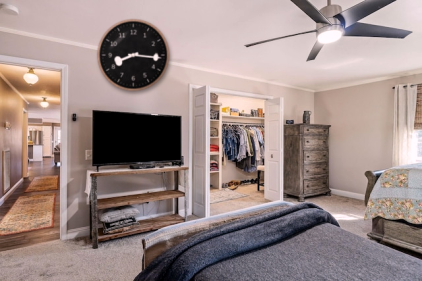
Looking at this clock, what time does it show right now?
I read 8:16
